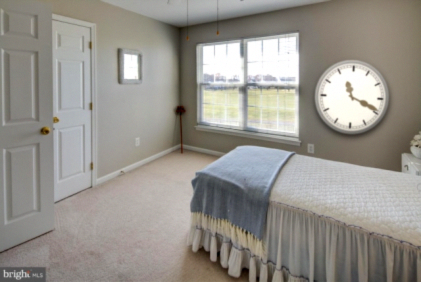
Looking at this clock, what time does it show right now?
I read 11:19
